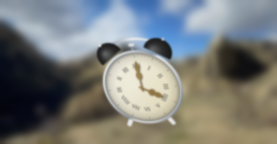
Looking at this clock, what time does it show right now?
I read 4:00
